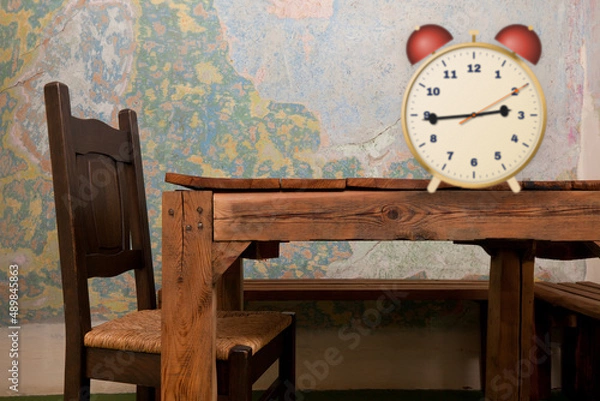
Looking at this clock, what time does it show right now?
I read 2:44:10
